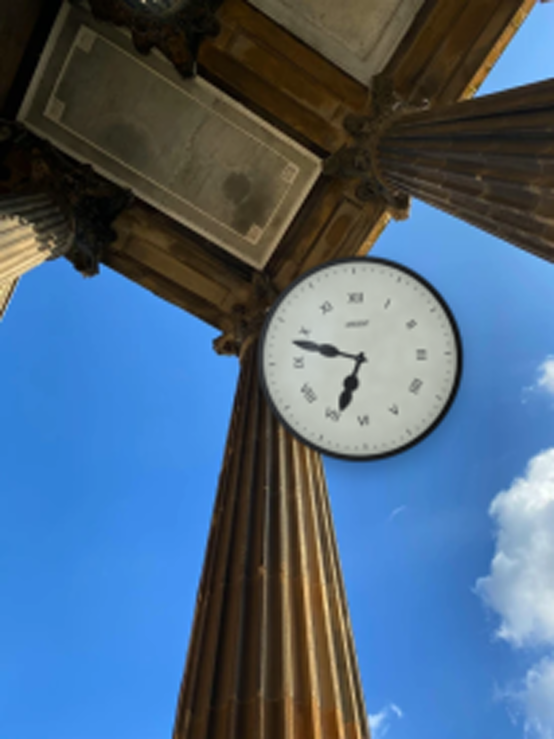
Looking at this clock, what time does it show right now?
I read 6:48
